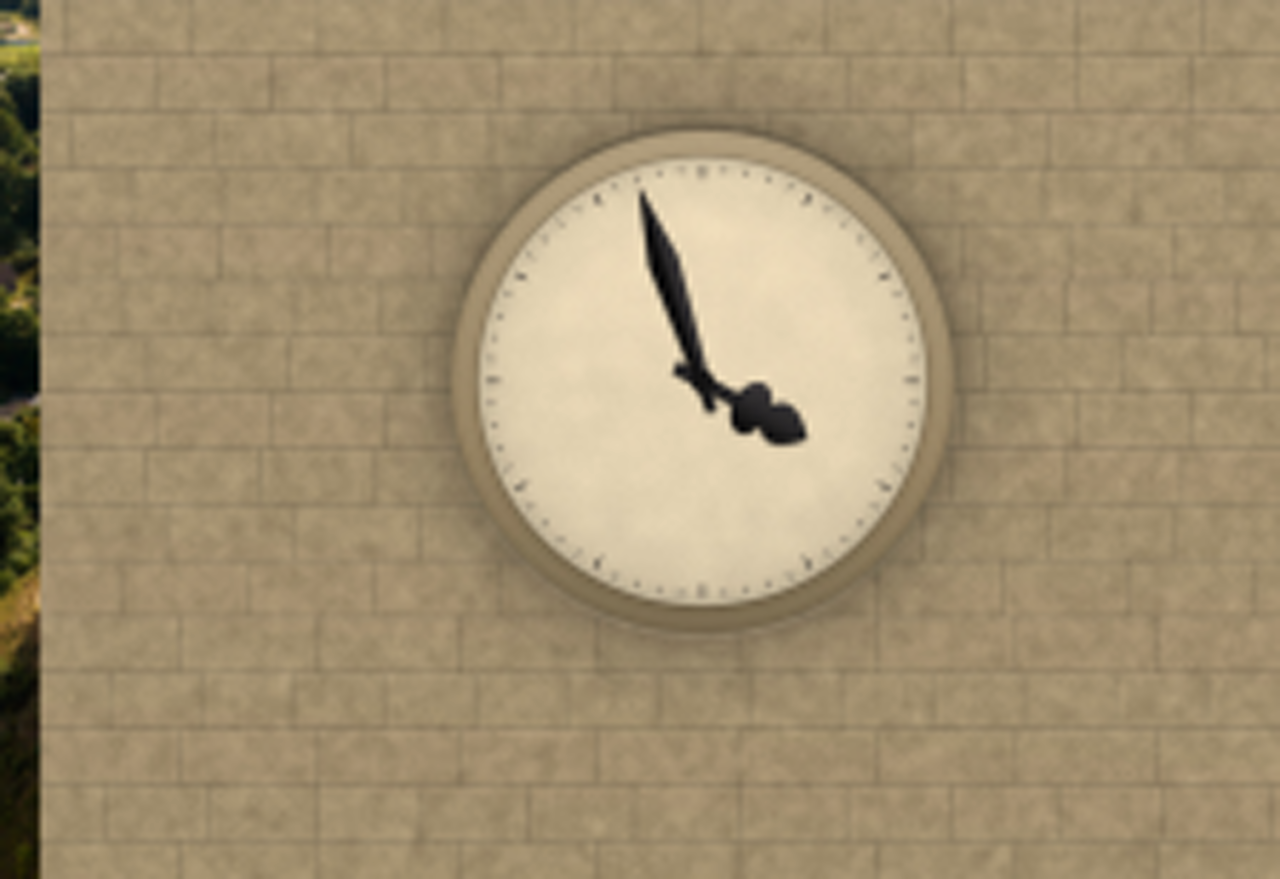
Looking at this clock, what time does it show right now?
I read 3:57
